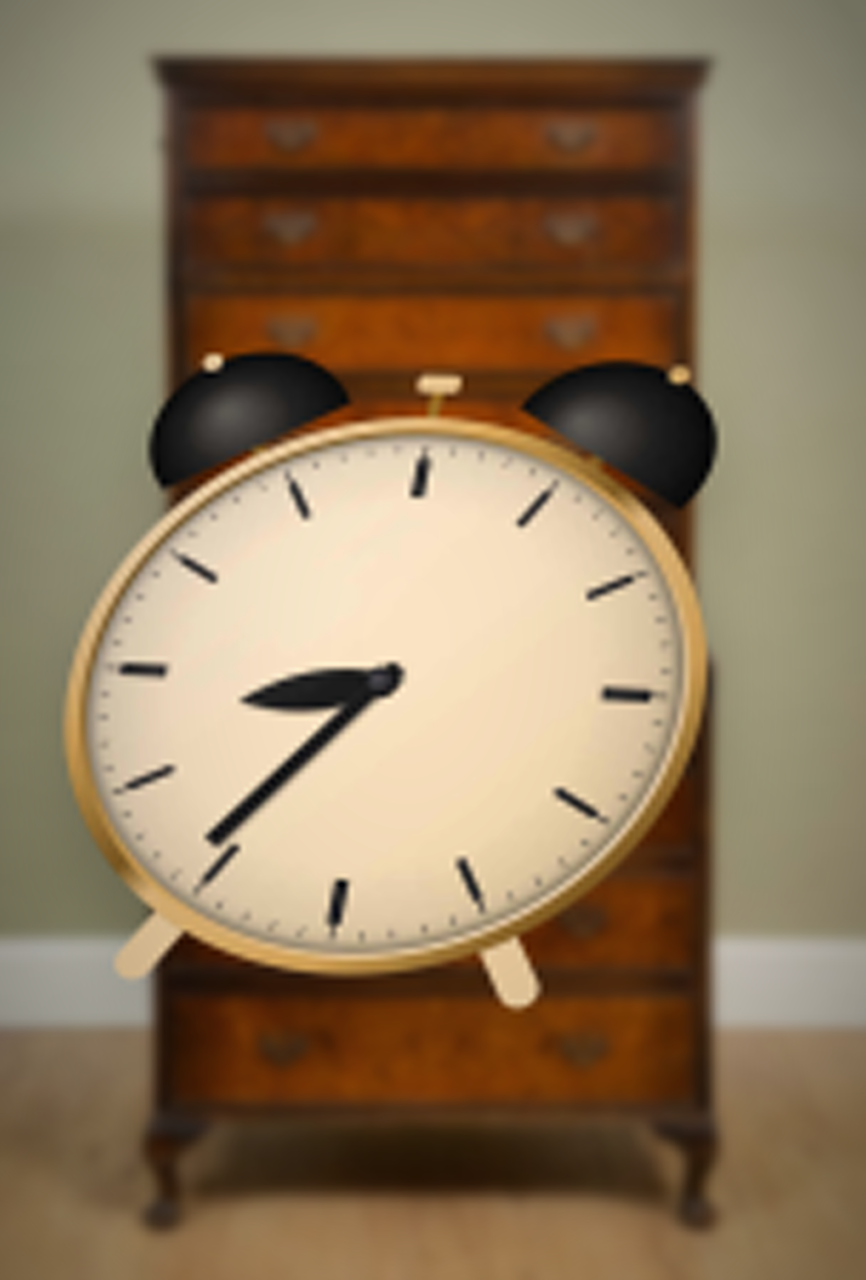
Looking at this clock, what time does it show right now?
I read 8:36
